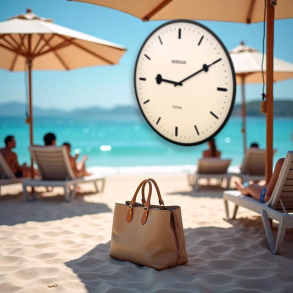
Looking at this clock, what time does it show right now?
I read 9:10
